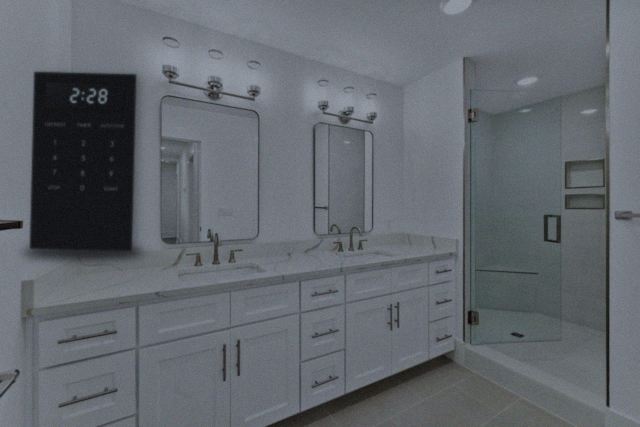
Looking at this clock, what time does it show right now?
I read 2:28
